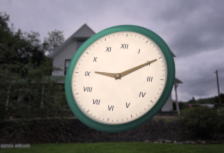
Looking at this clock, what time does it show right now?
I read 9:10
